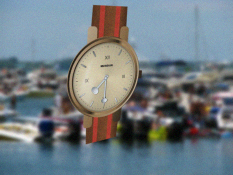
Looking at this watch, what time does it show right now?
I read 7:30
